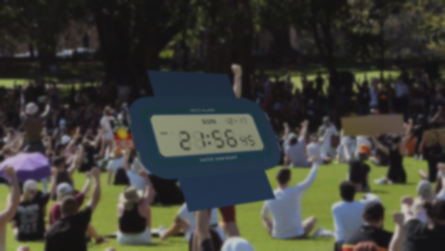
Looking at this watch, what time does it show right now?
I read 21:56:45
